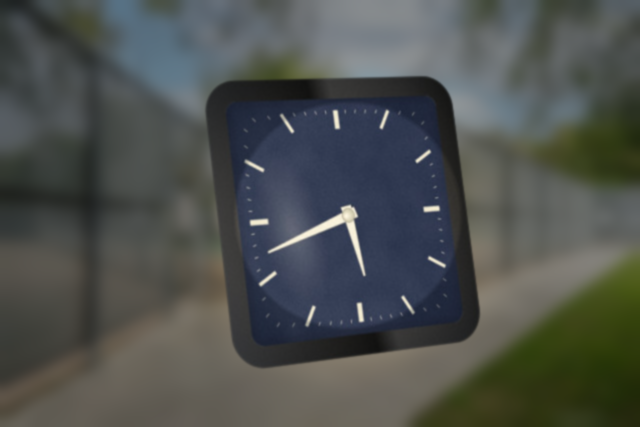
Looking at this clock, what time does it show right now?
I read 5:42
